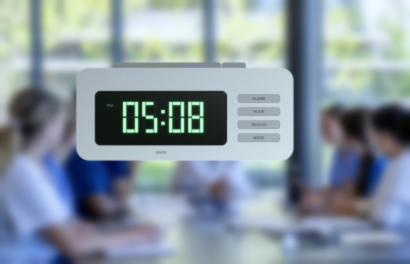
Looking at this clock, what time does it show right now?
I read 5:08
